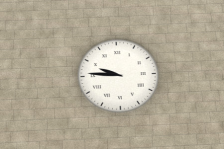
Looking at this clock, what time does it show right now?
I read 9:46
